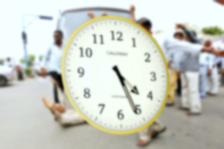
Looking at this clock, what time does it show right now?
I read 4:26
